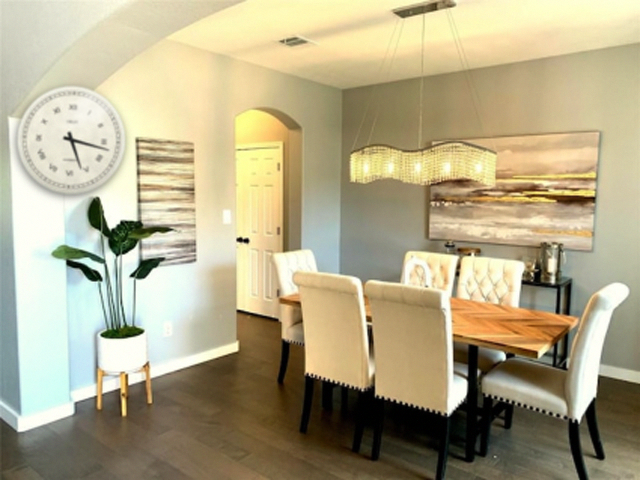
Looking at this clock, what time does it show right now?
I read 5:17
